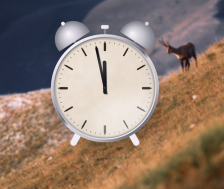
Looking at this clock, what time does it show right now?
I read 11:58
